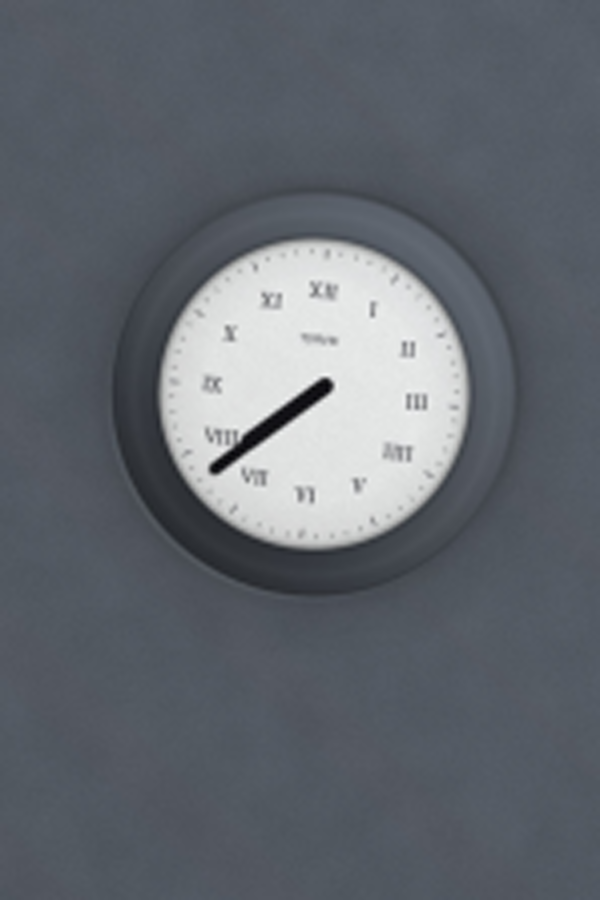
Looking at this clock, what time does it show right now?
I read 7:38
